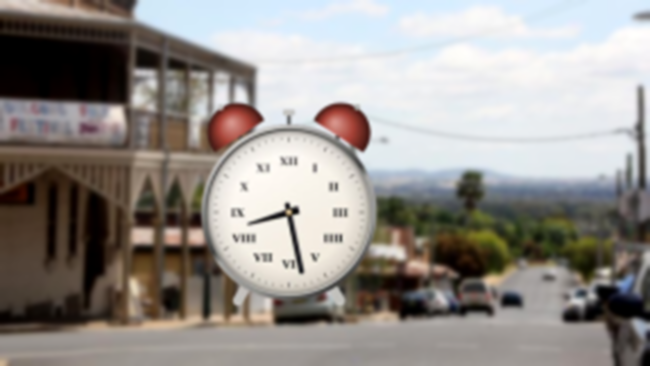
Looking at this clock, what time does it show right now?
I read 8:28
